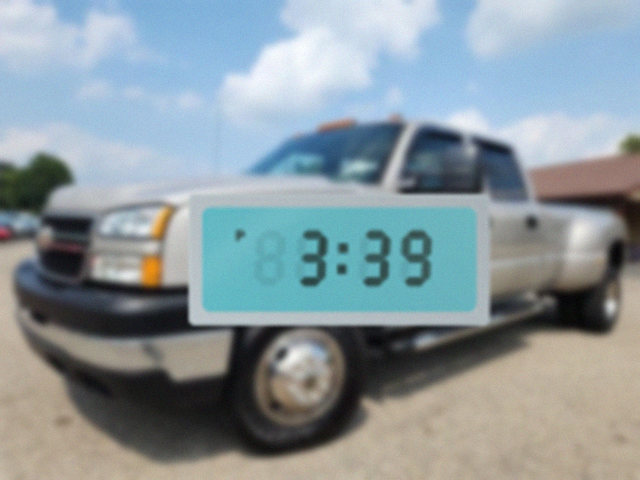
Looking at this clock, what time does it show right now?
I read 3:39
